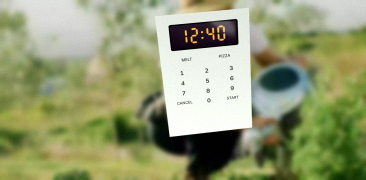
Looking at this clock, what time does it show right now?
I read 12:40
